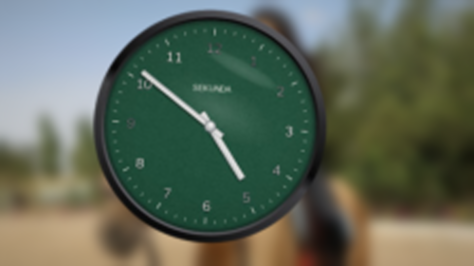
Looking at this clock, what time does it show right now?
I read 4:51
